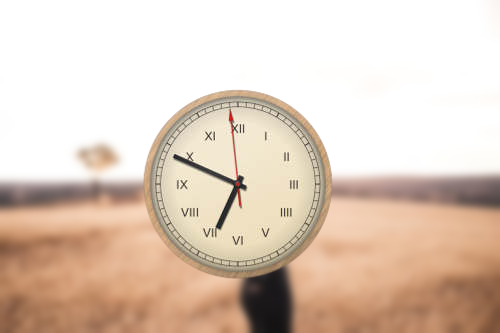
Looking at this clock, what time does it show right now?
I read 6:48:59
